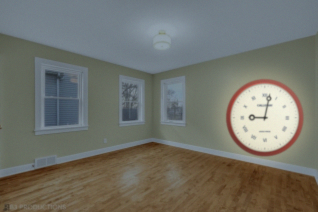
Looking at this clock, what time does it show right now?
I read 9:02
